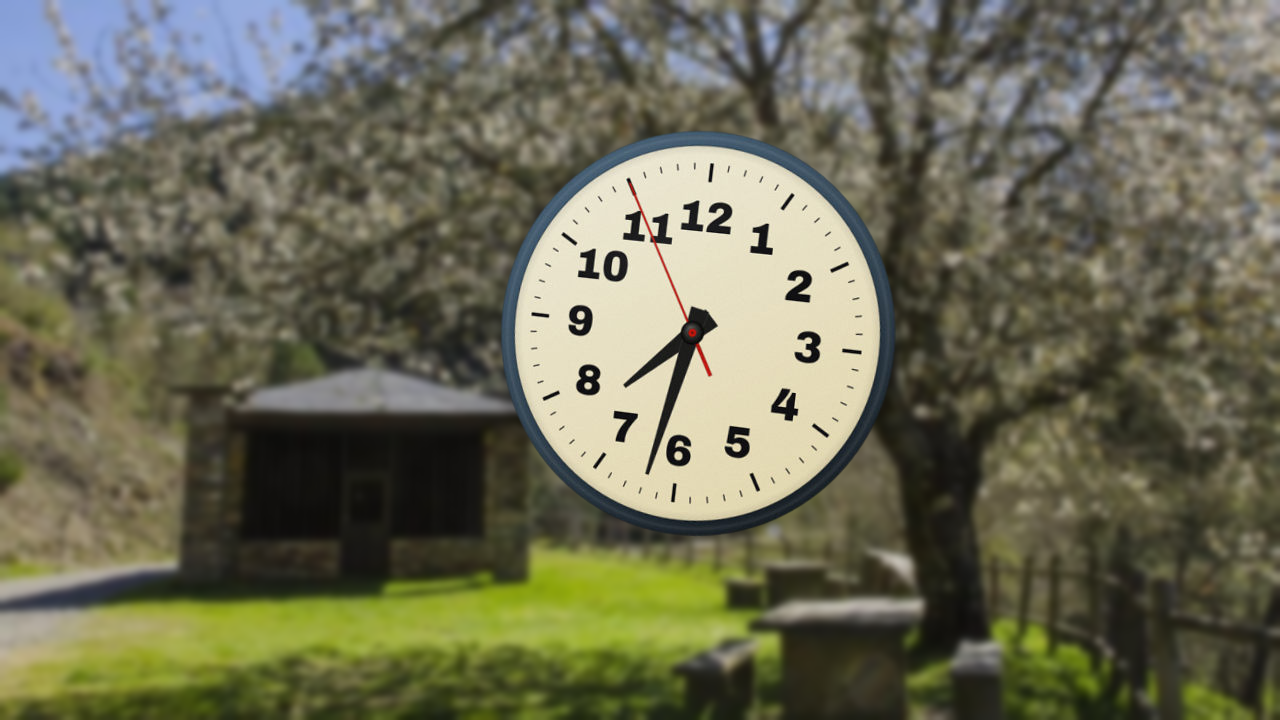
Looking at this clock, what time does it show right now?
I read 7:31:55
